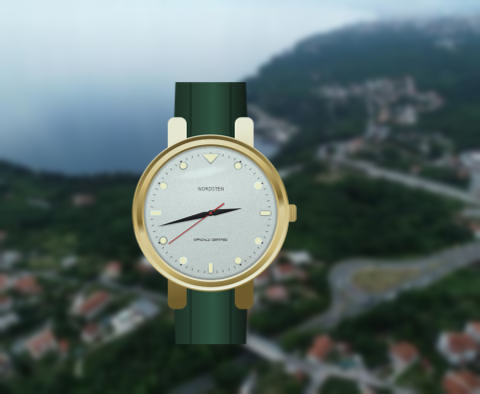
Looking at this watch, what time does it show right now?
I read 2:42:39
